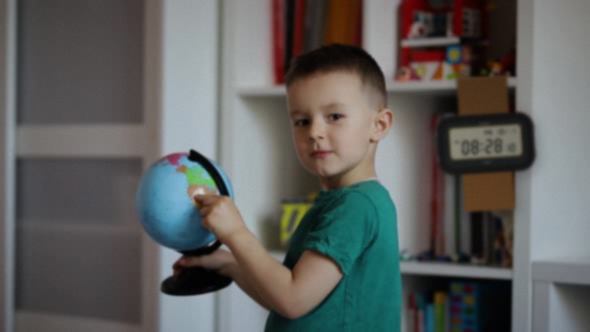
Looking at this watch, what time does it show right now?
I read 8:28
